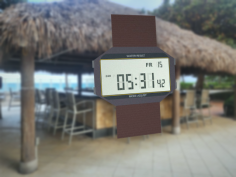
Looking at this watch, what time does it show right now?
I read 5:31:42
